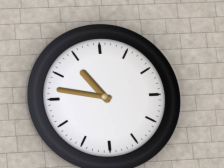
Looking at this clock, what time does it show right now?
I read 10:47
